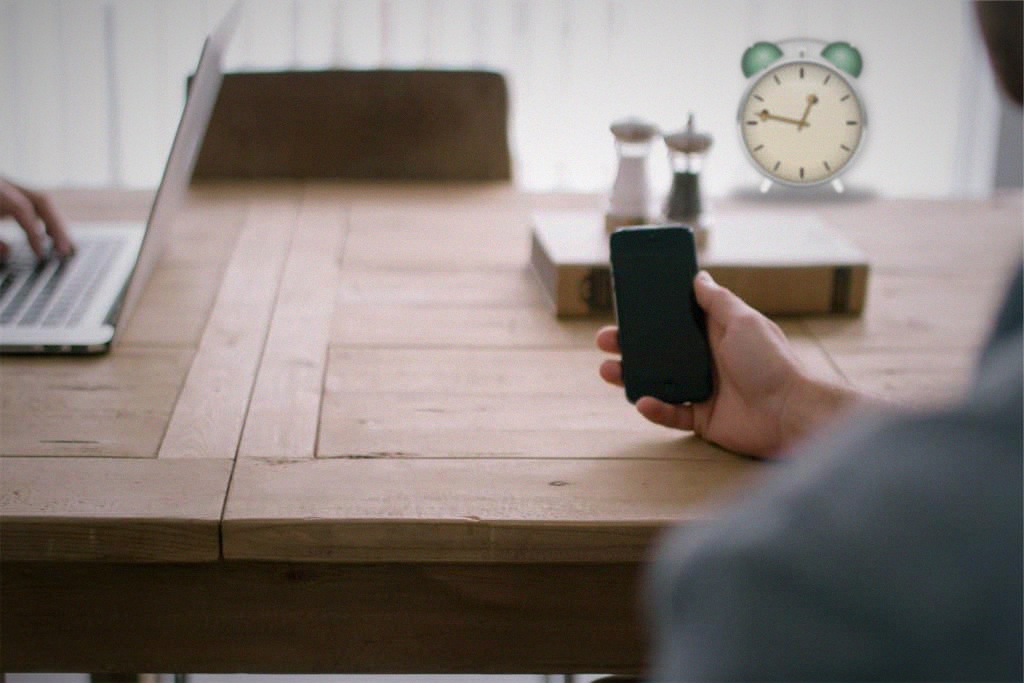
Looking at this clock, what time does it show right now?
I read 12:47
